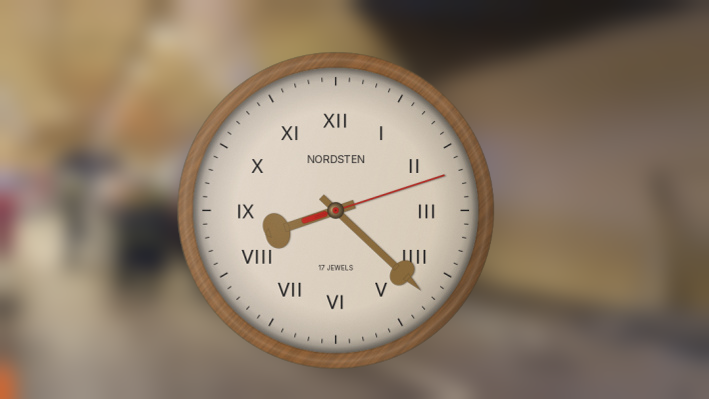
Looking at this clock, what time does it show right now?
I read 8:22:12
